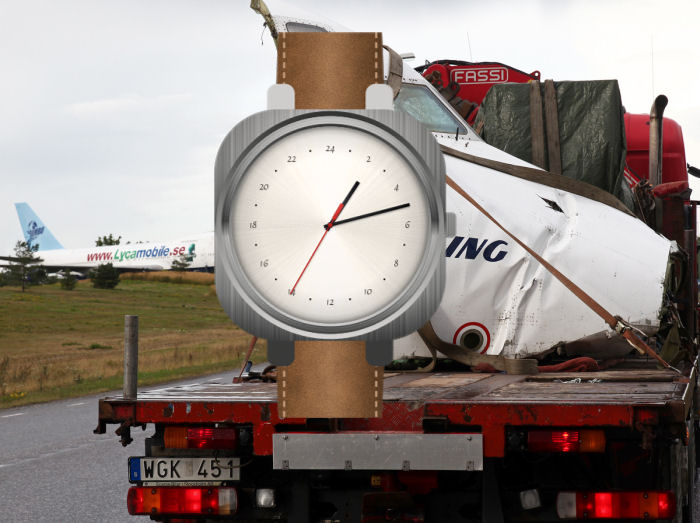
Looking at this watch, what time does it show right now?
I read 2:12:35
